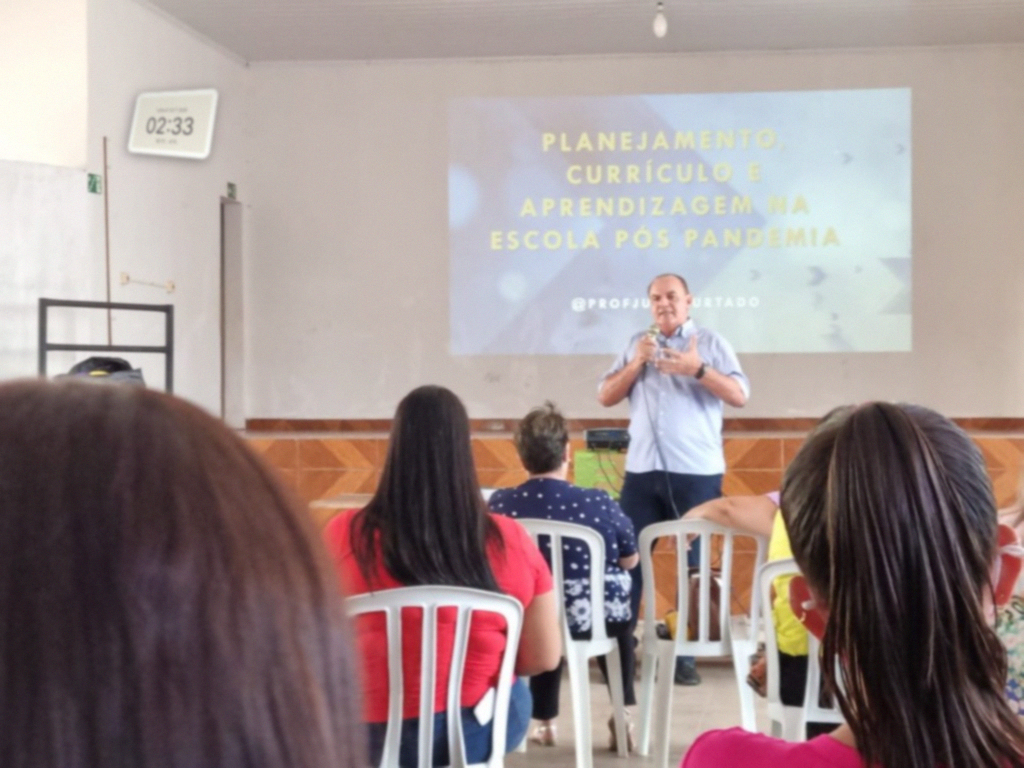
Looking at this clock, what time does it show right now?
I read 2:33
